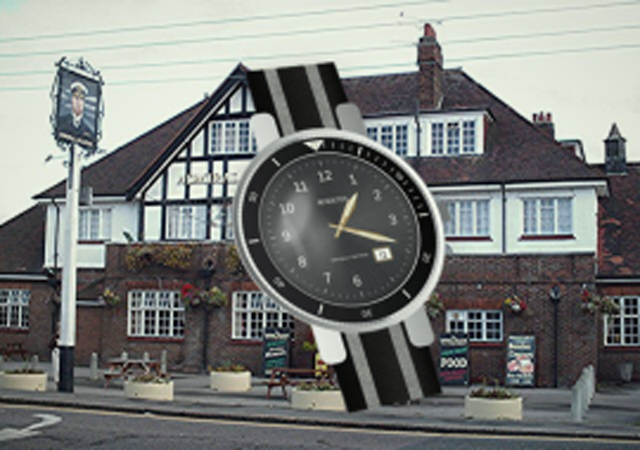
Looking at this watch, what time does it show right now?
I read 1:19
